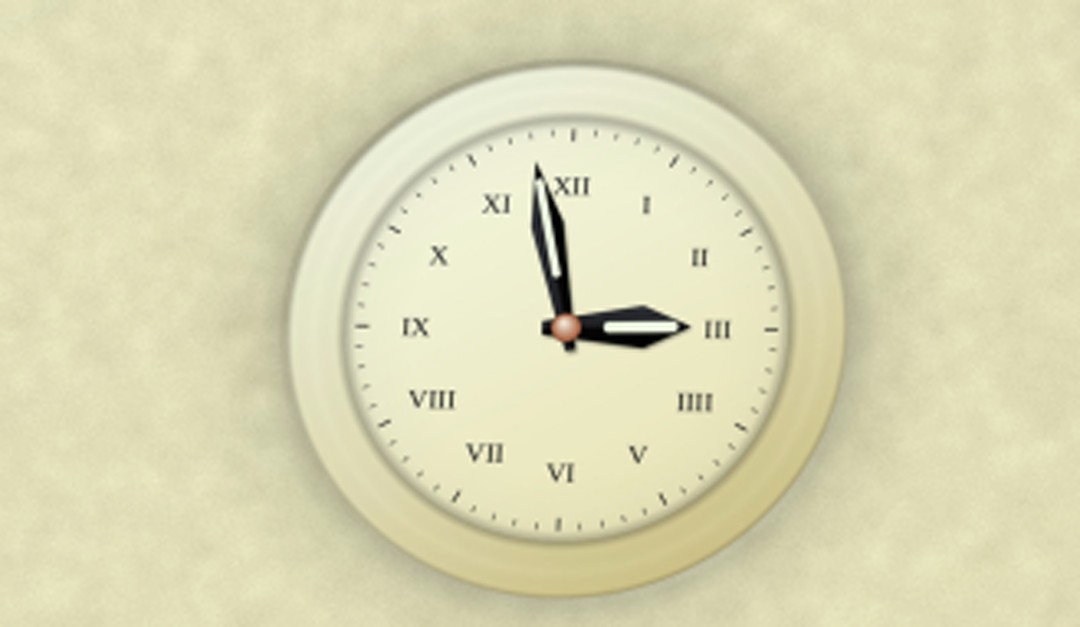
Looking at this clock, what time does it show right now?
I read 2:58
